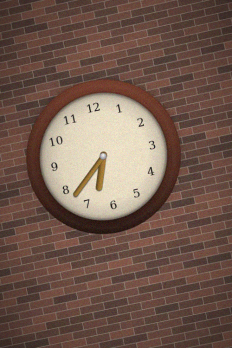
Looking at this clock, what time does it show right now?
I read 6:38
